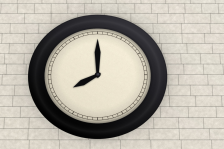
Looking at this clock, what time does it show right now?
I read 8:00
